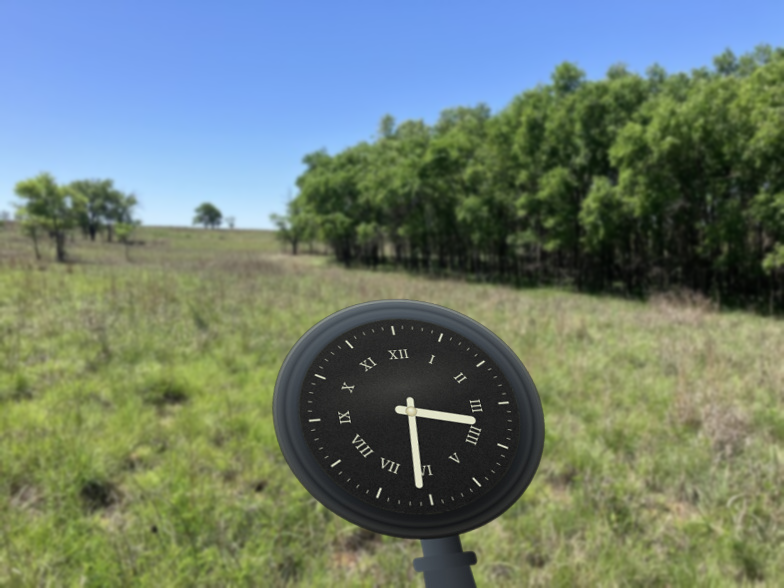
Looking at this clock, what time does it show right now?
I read 3:31
